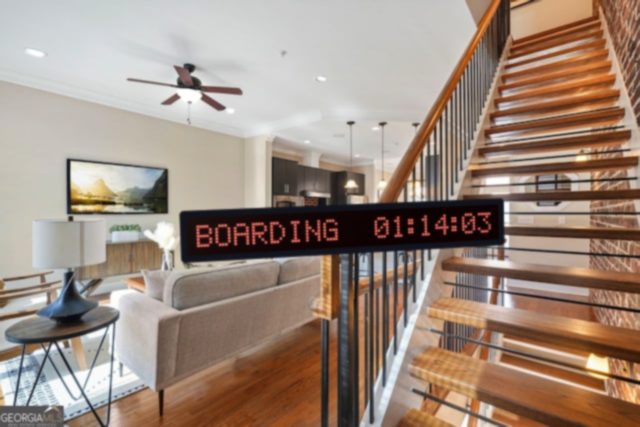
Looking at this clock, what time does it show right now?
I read 1:14:03
